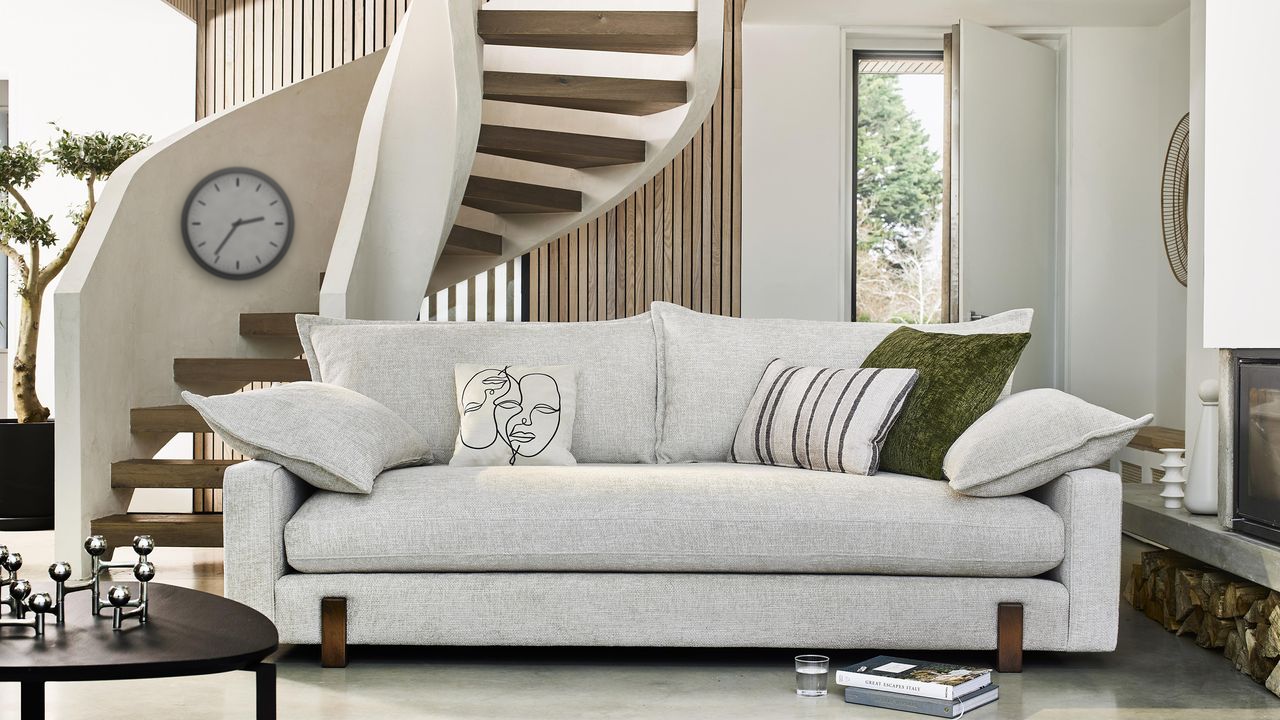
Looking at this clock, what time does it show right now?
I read 2:36
